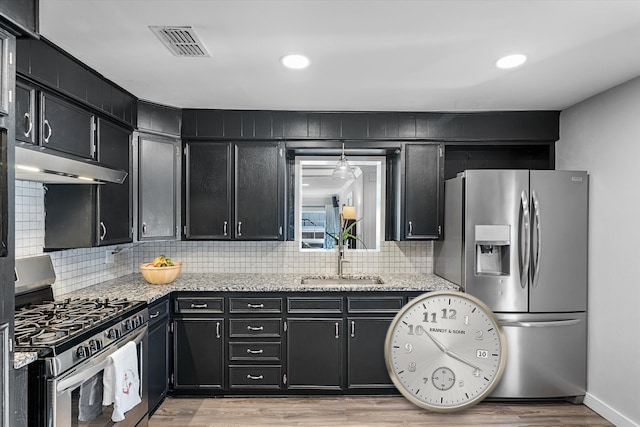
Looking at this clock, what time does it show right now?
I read 10:19
